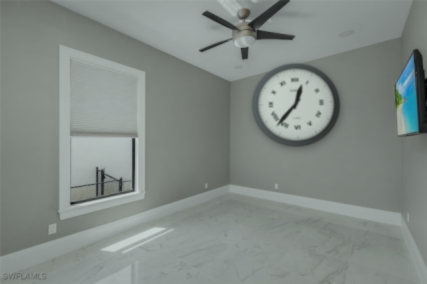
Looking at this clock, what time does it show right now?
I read 12:37
